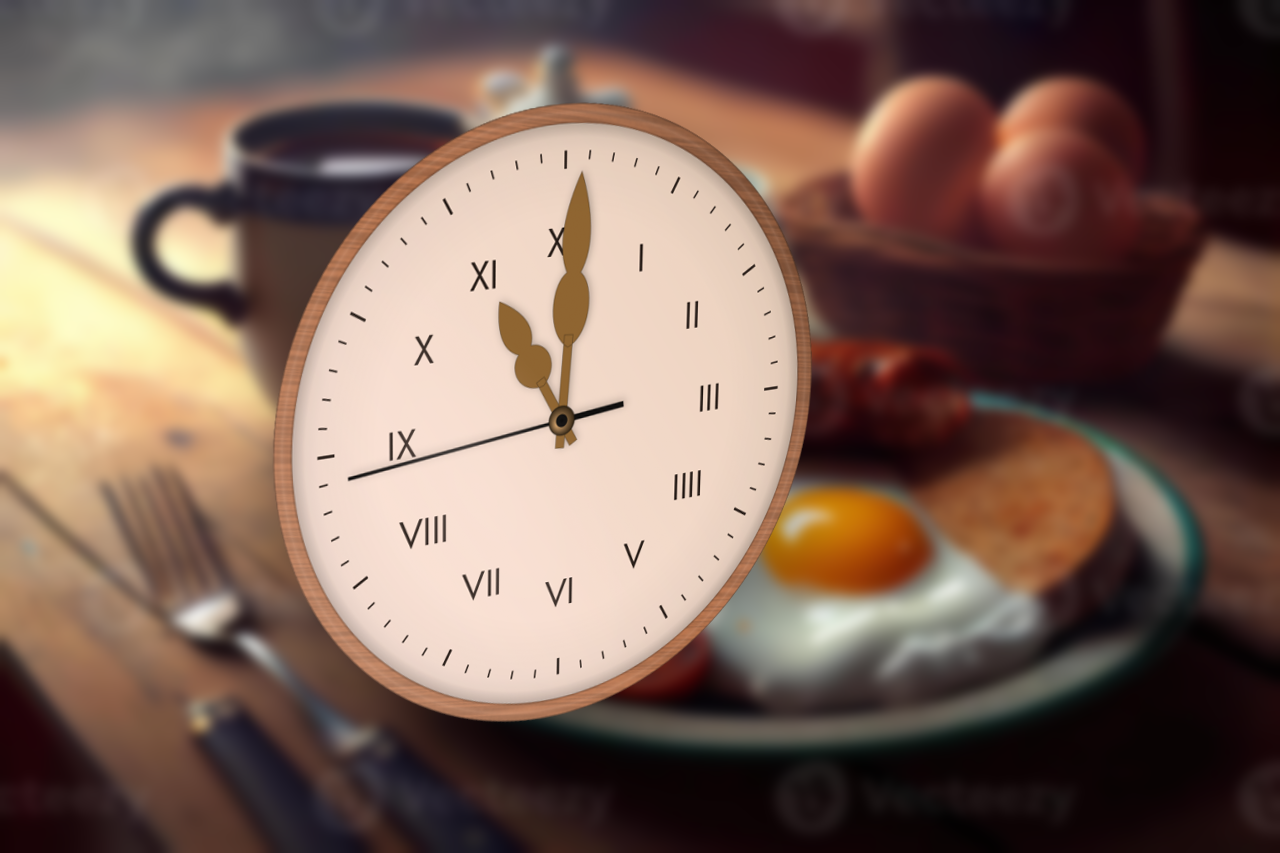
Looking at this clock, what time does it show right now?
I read 11:00:44
